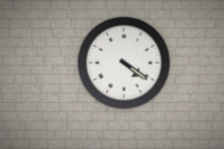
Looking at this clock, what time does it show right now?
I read 4:21
